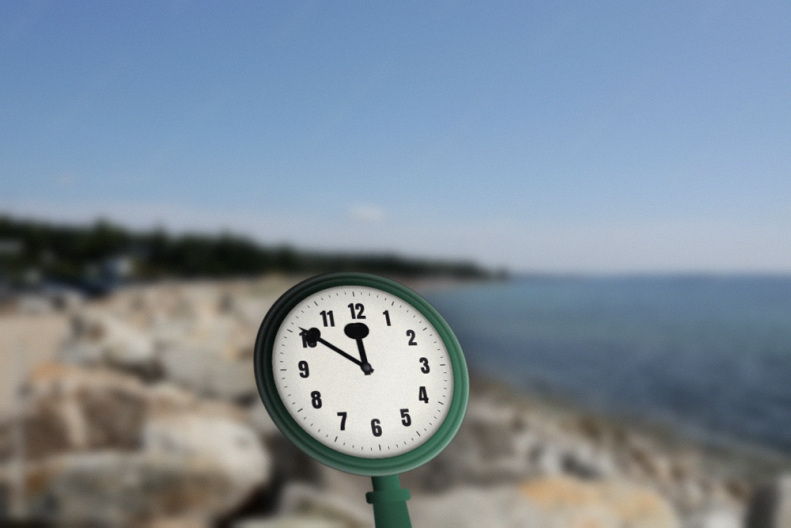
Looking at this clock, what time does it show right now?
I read 11:51
